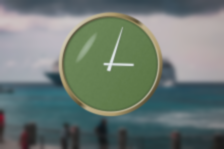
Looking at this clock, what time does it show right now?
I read 3:03
